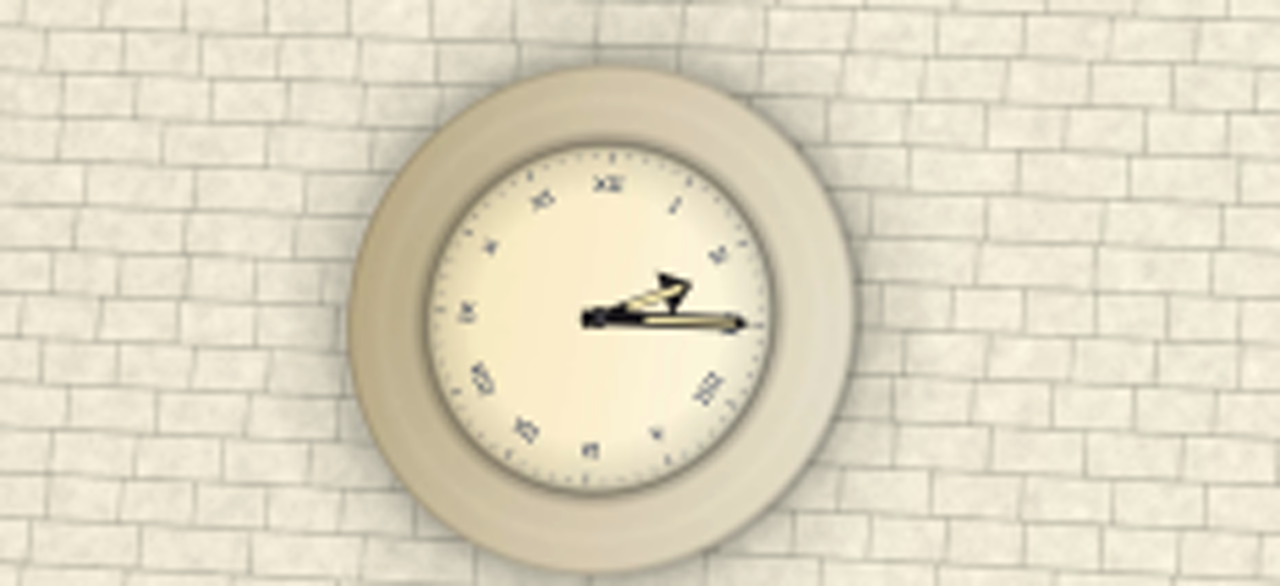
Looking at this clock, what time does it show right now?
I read 2:15
